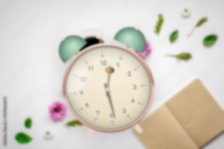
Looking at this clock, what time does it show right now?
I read 12:29
